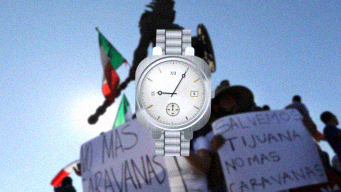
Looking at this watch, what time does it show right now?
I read 9:05
